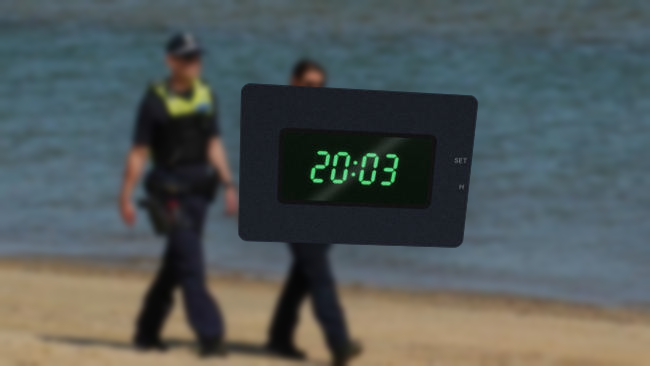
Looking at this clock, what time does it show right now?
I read 20:03
